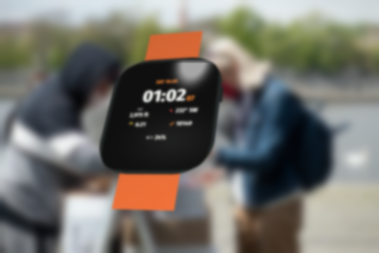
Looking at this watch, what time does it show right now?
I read 1:02
